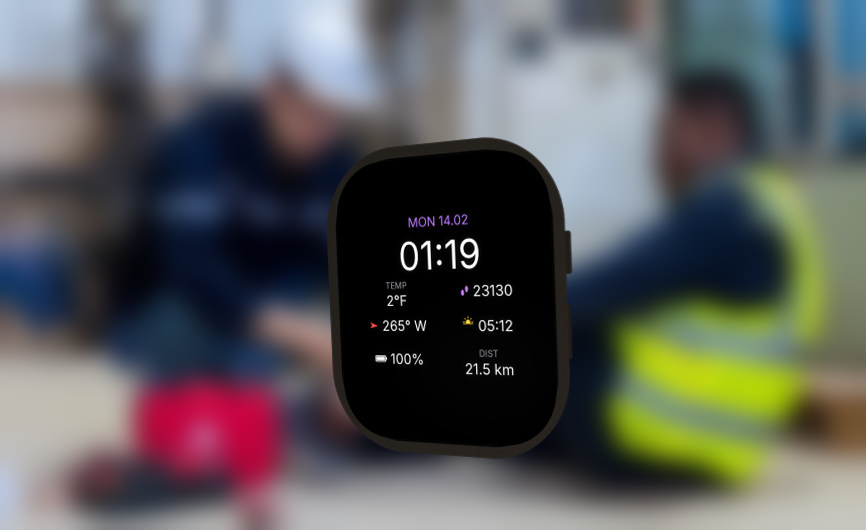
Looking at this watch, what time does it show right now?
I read 1:19
